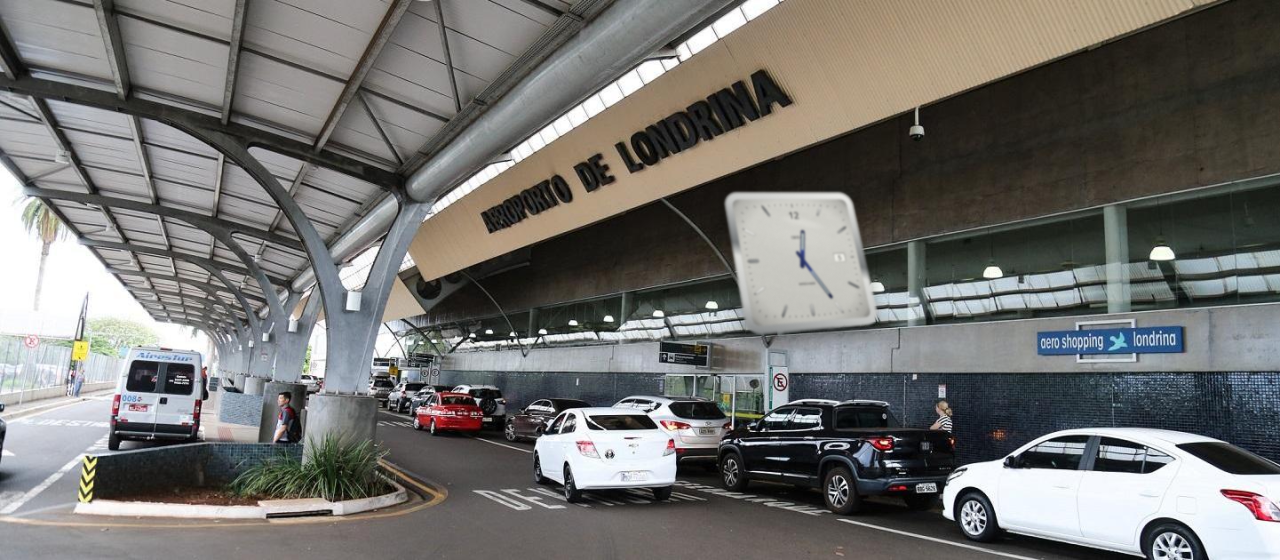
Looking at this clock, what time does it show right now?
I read 12:25
